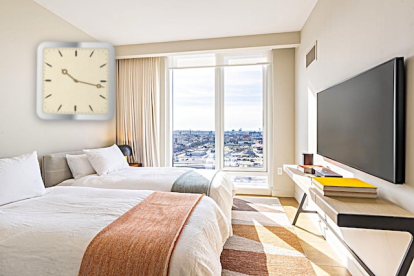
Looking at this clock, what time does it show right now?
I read 10:17
